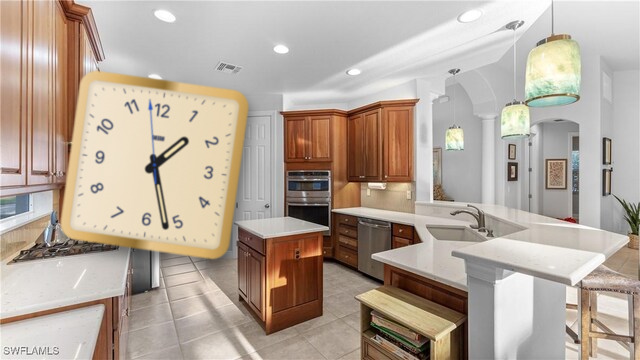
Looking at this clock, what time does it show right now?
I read 1:26:58
